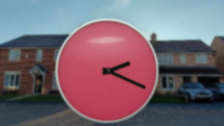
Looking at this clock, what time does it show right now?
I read 2:19
